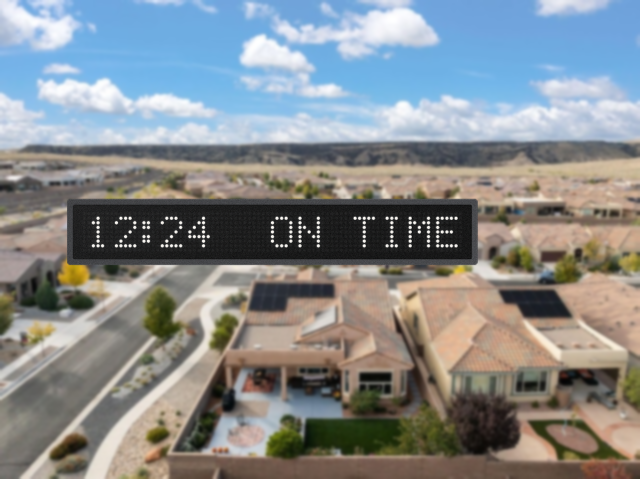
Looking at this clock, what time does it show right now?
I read 12:24
